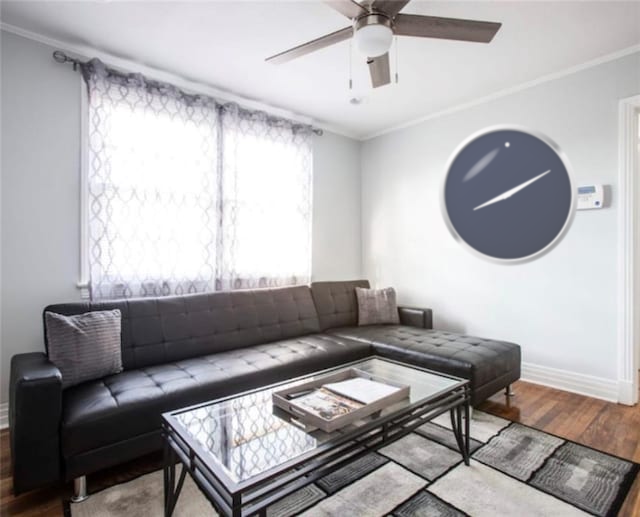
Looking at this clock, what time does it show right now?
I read 8:10
